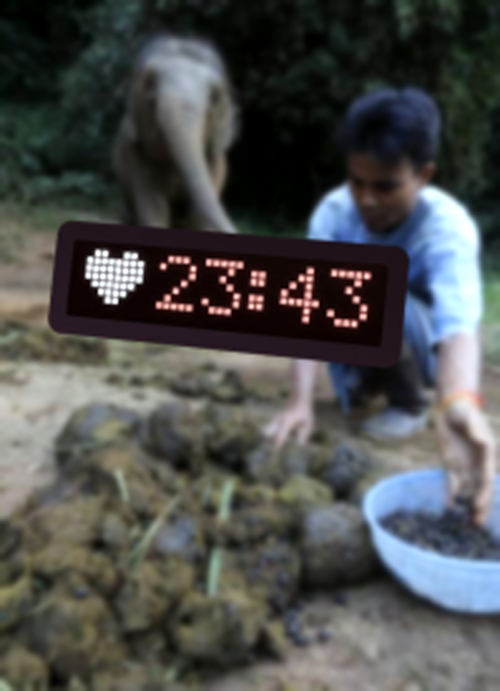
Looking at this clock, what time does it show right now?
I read 23:43
